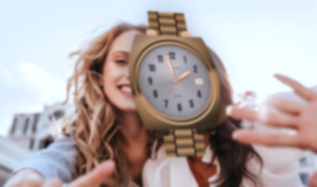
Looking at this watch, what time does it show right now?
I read 1:58
